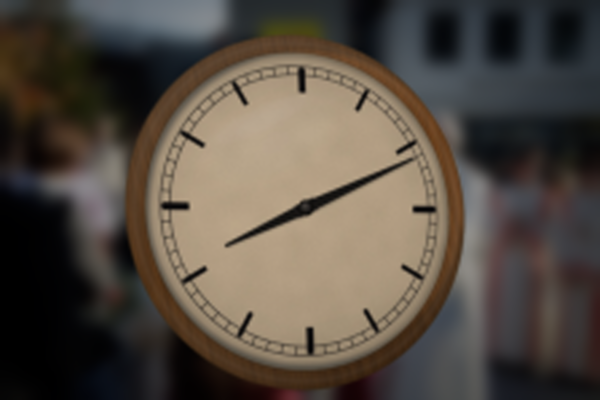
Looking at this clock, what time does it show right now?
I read 8:11
